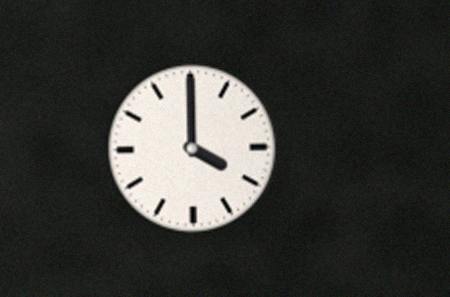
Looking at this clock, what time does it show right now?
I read 4:00
